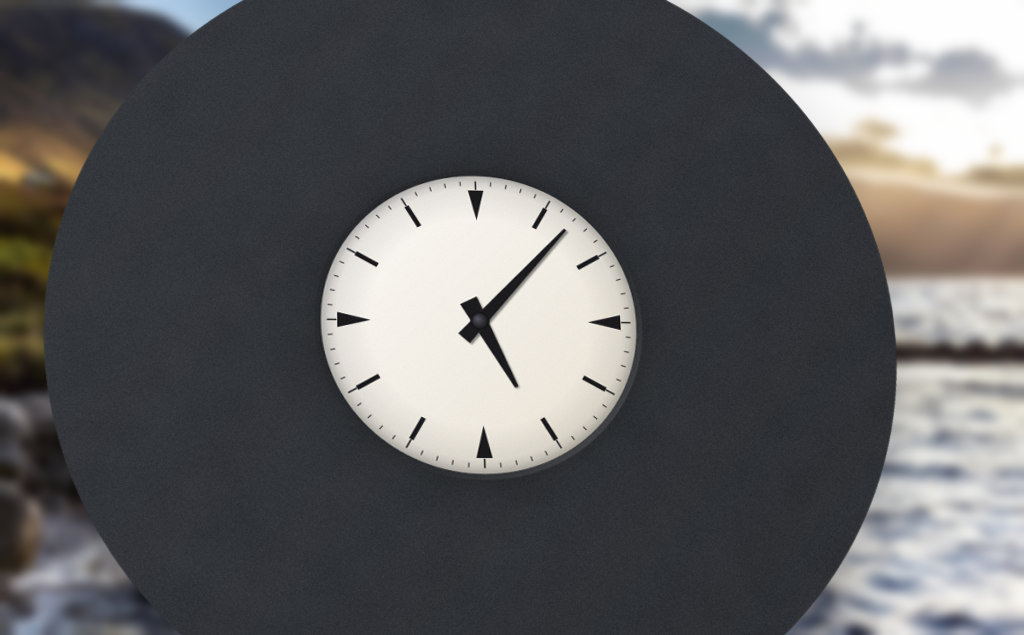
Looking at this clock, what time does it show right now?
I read 5:07
